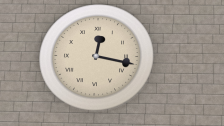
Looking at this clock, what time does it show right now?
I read 12:17
